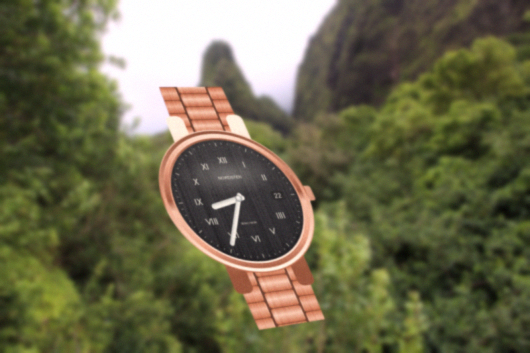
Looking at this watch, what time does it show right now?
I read 8:35
